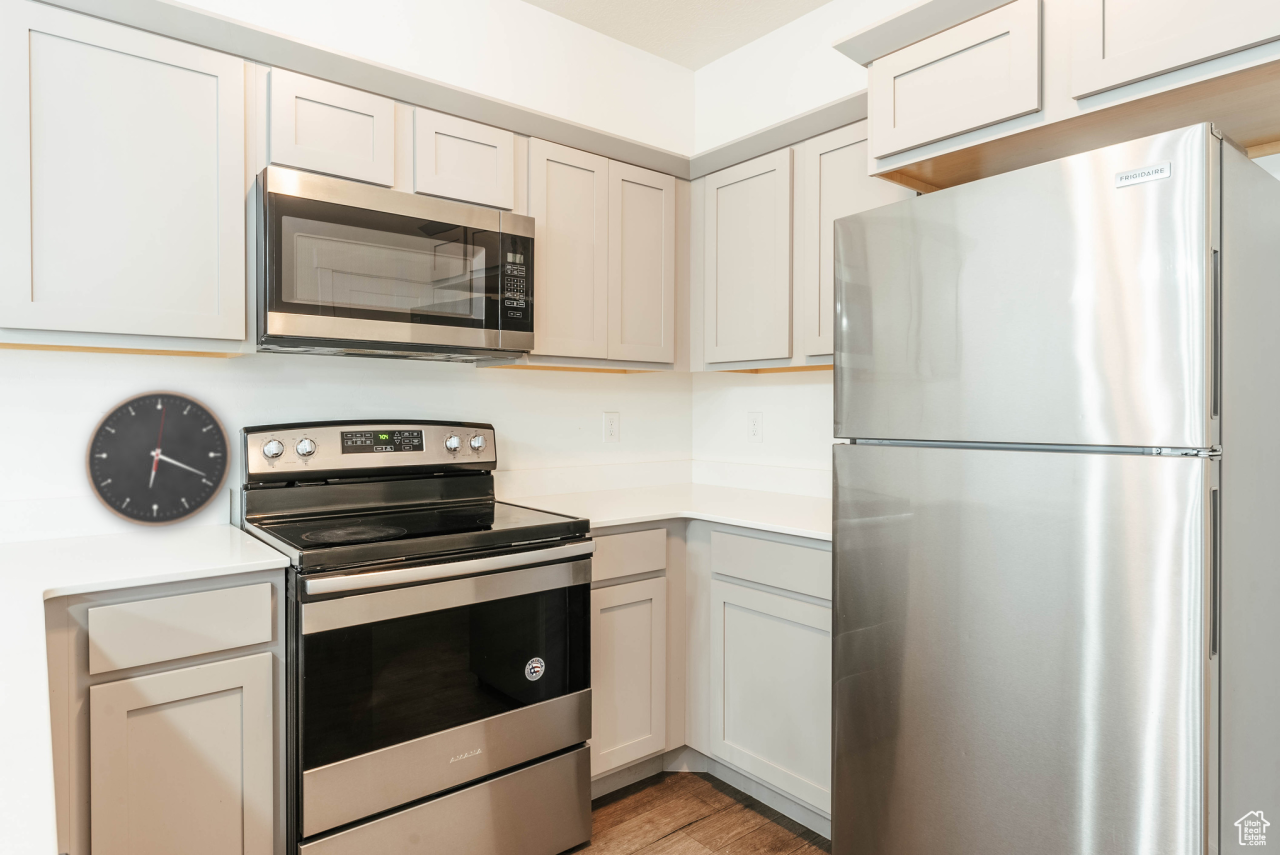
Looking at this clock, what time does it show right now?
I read 6:19:01
